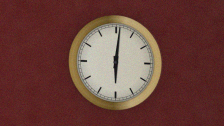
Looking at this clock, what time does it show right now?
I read 6:01
